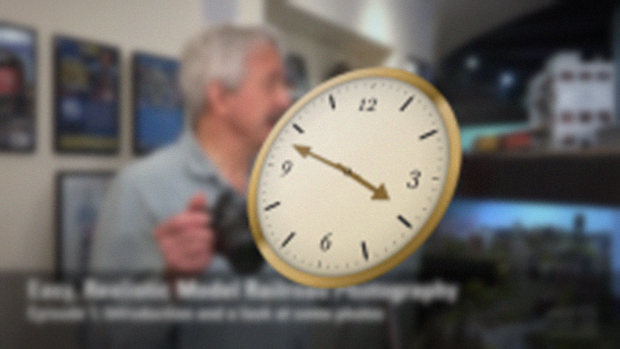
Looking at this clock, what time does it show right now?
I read 3:48
